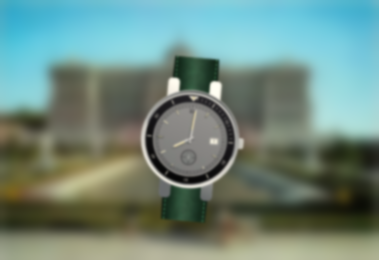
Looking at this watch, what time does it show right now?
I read 8:01
